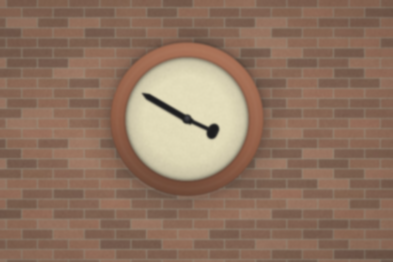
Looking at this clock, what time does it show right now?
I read 3:50
